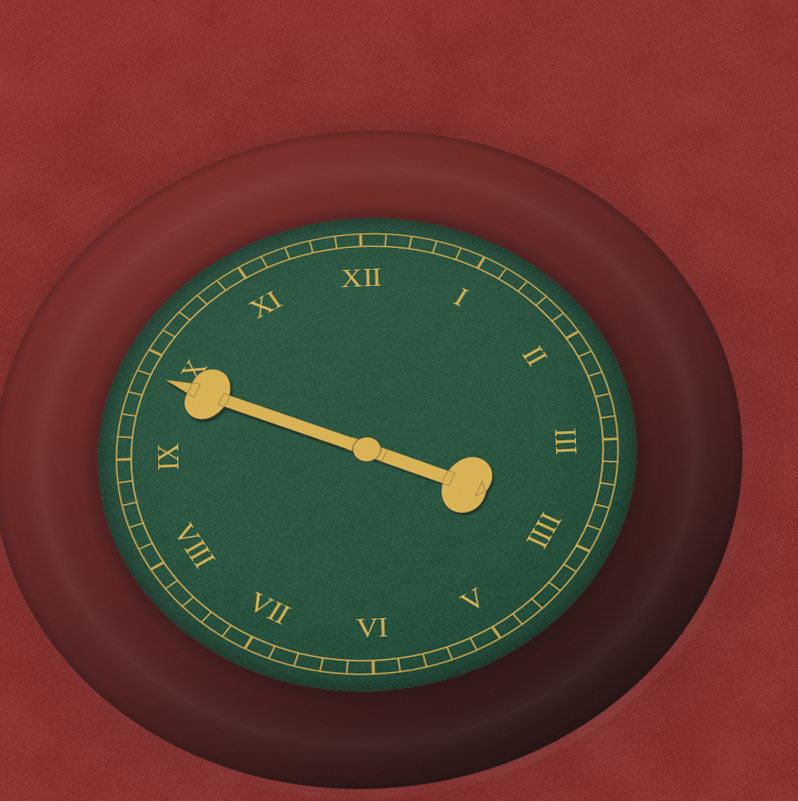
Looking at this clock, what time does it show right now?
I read 3:49
